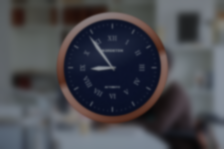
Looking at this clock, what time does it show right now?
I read 8:54
